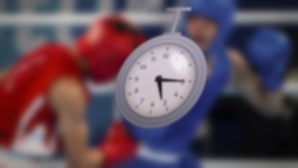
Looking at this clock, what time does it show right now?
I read 5:15
